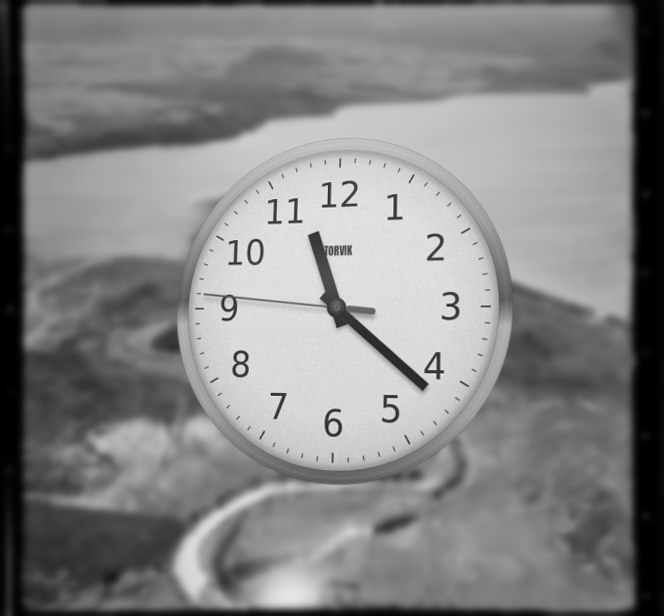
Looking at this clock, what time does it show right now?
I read 11:21:46
